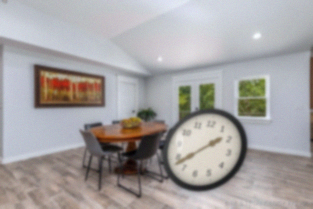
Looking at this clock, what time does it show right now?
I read 1:38
